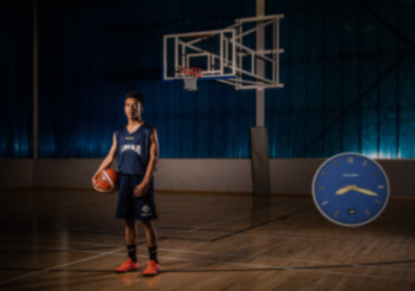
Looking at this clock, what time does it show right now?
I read 8:18
